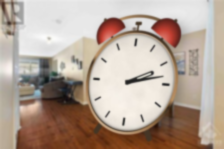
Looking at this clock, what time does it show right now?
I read 2:13
